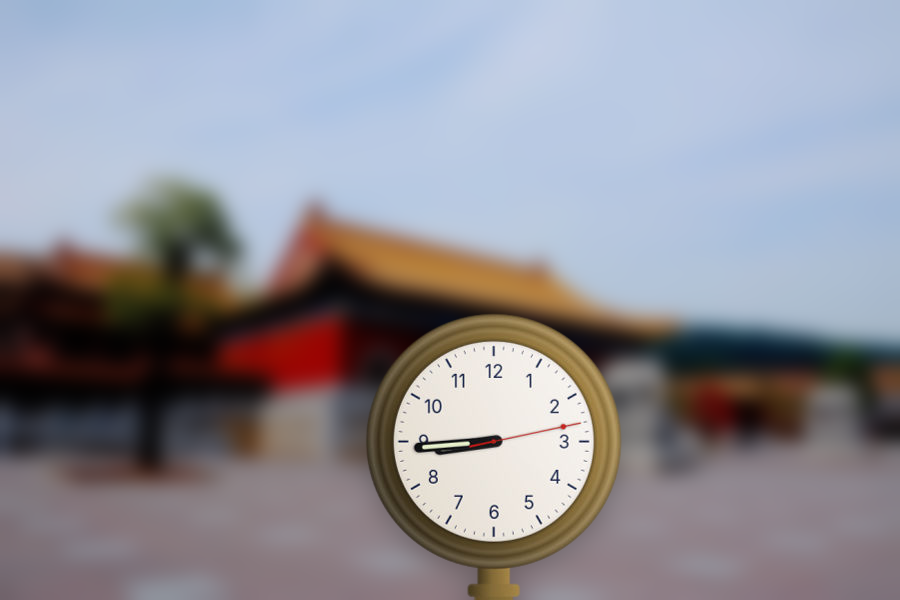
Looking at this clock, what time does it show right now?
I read 8:44:13
